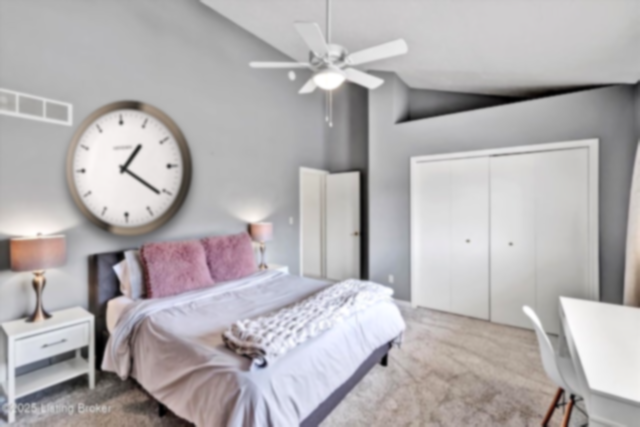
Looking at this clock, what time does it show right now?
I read 1:21
